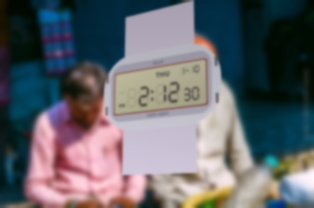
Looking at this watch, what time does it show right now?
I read 2:12:30
